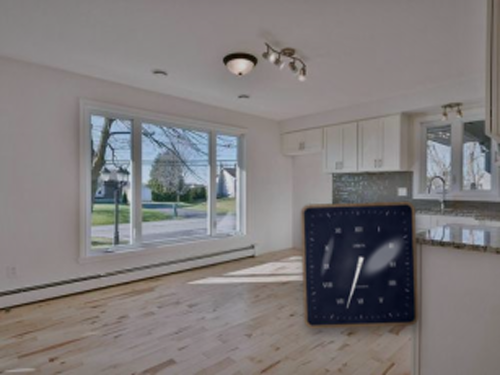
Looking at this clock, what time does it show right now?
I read 6:33
